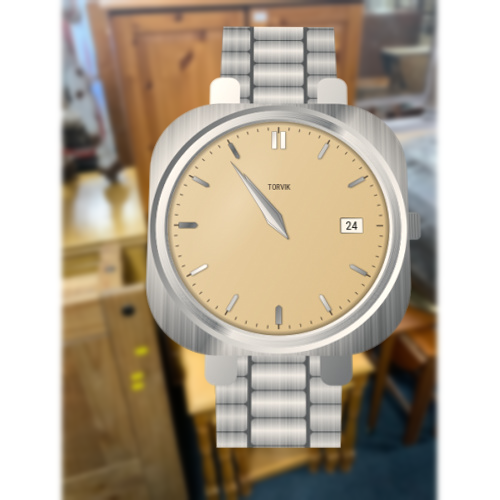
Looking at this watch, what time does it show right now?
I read 10:54
